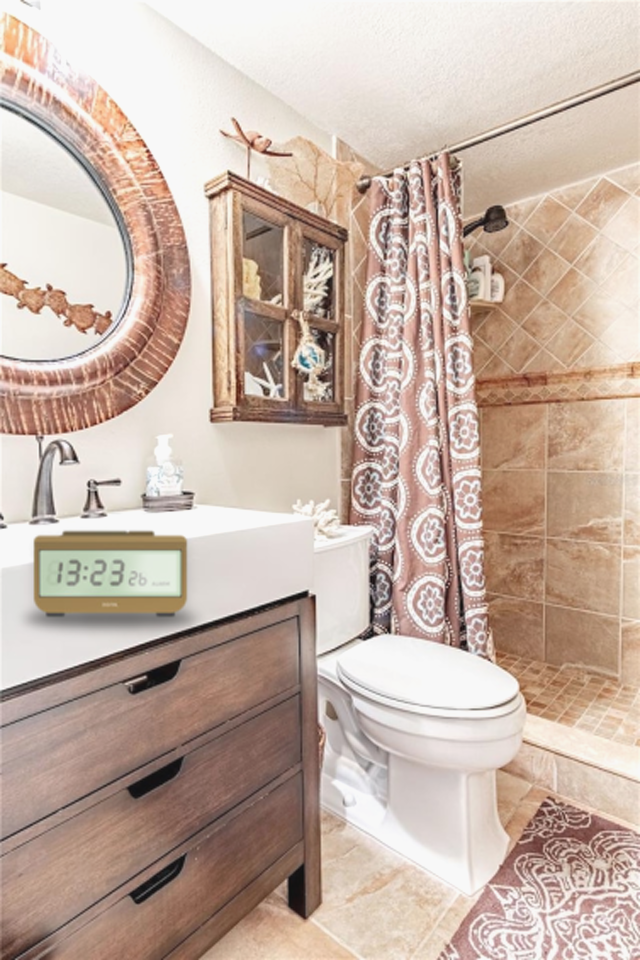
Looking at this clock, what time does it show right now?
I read 13:23:26
